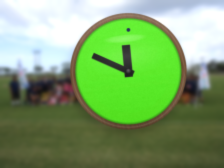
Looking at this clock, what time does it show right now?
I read 11:49
